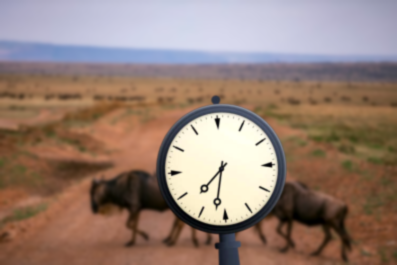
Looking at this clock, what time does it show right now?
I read 7:32
